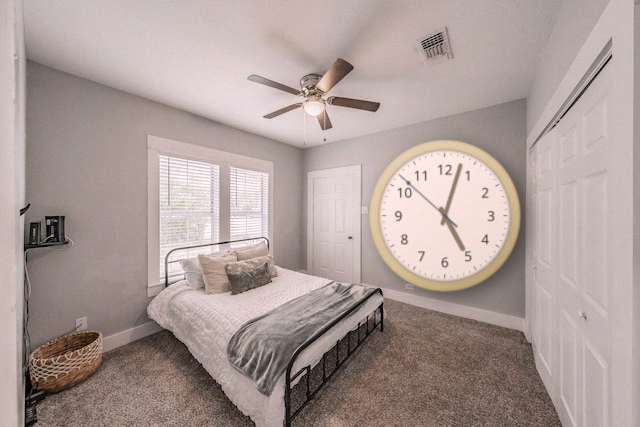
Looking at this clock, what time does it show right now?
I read 5:02:52
